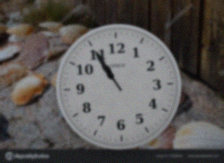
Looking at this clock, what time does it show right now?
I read 10:55
